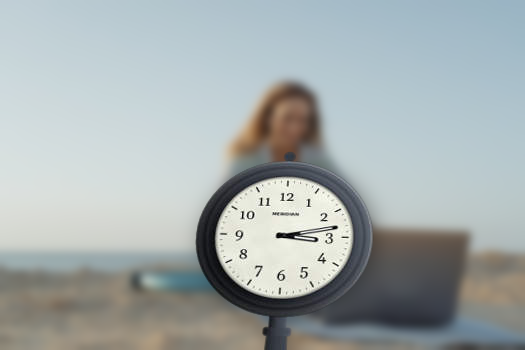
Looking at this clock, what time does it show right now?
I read 3:13
